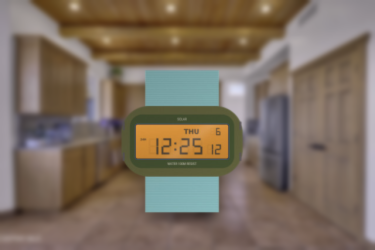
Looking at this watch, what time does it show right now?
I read 12:25:12
